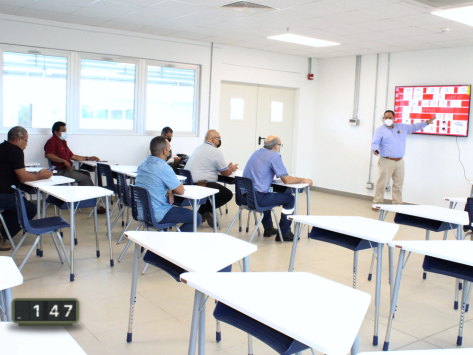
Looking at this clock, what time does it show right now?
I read 1:47
